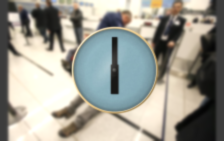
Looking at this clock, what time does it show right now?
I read 6:00
